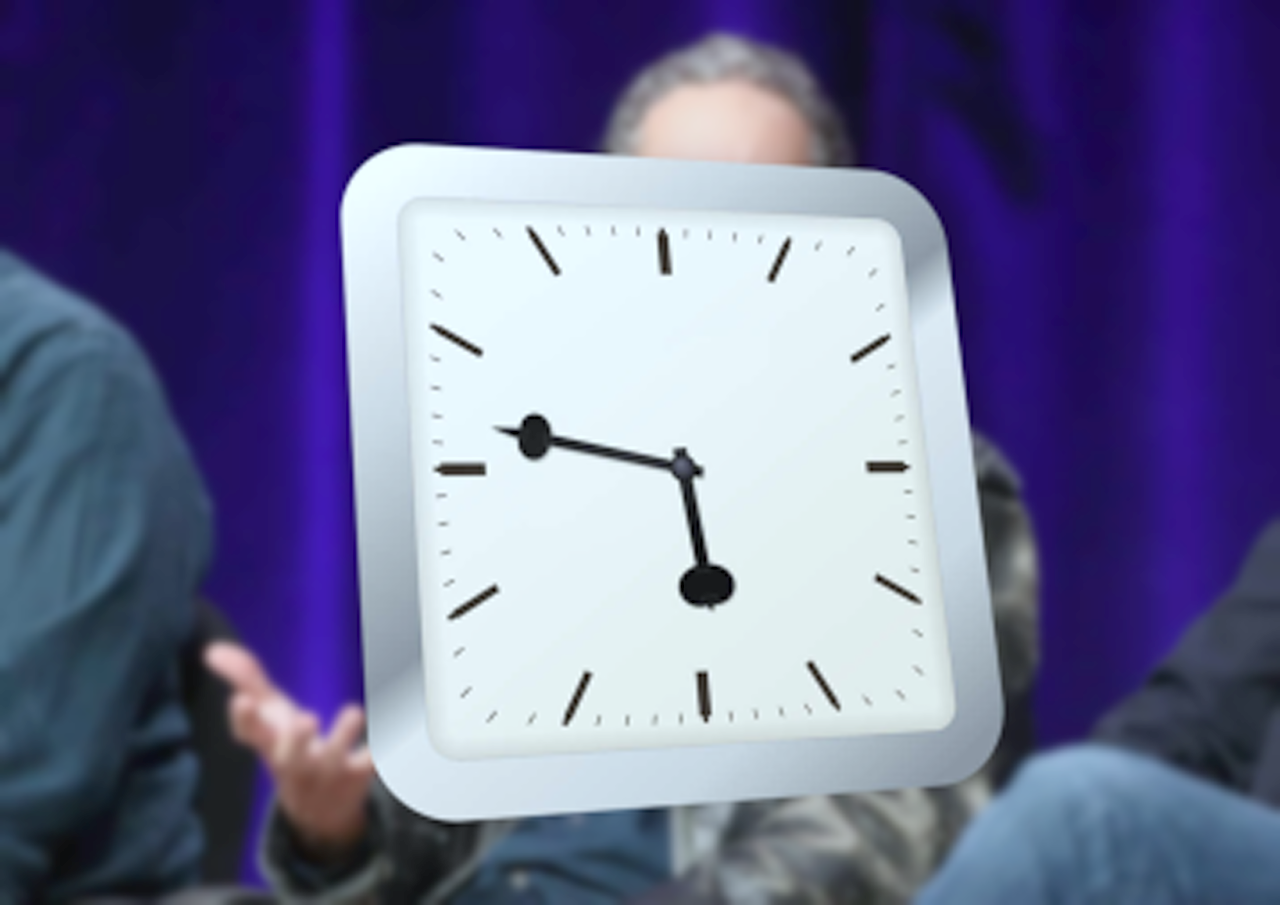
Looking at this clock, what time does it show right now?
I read 5:47
